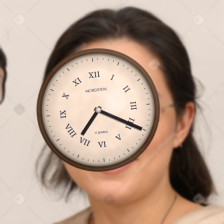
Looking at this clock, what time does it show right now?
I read 7:20
